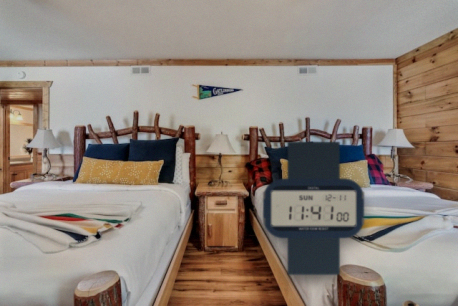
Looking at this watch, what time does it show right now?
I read 11:41
